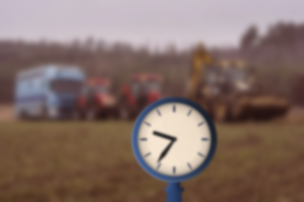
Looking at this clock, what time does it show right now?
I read 9:36
